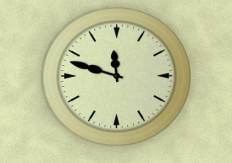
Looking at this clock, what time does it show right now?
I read 11:48
